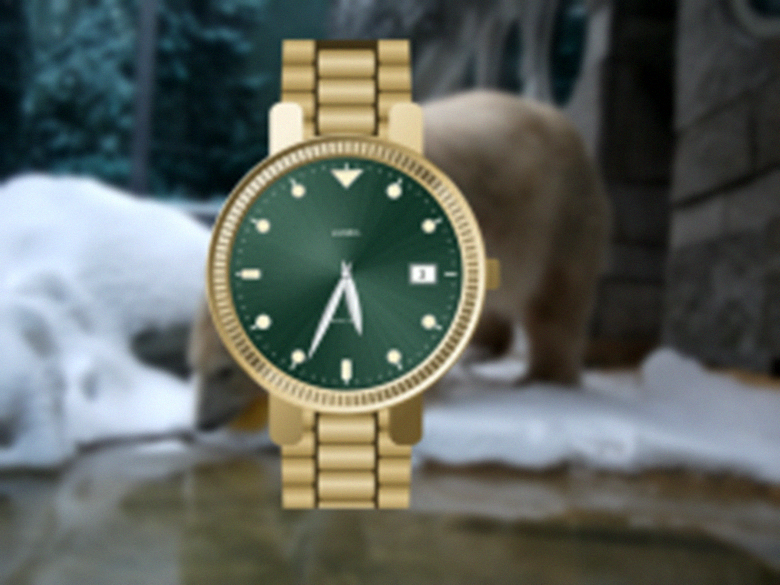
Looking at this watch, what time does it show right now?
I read 5:34
